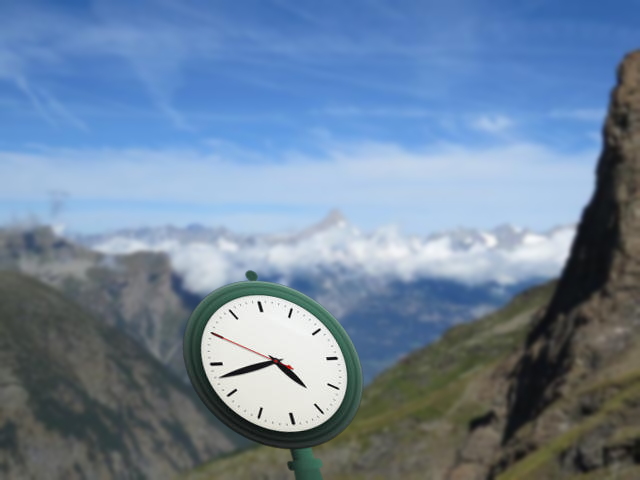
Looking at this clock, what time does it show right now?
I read 4:42:50
